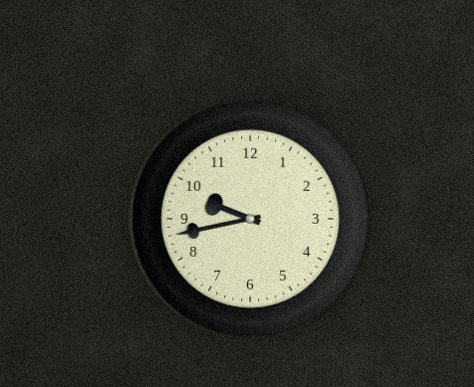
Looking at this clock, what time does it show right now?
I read 9:43
